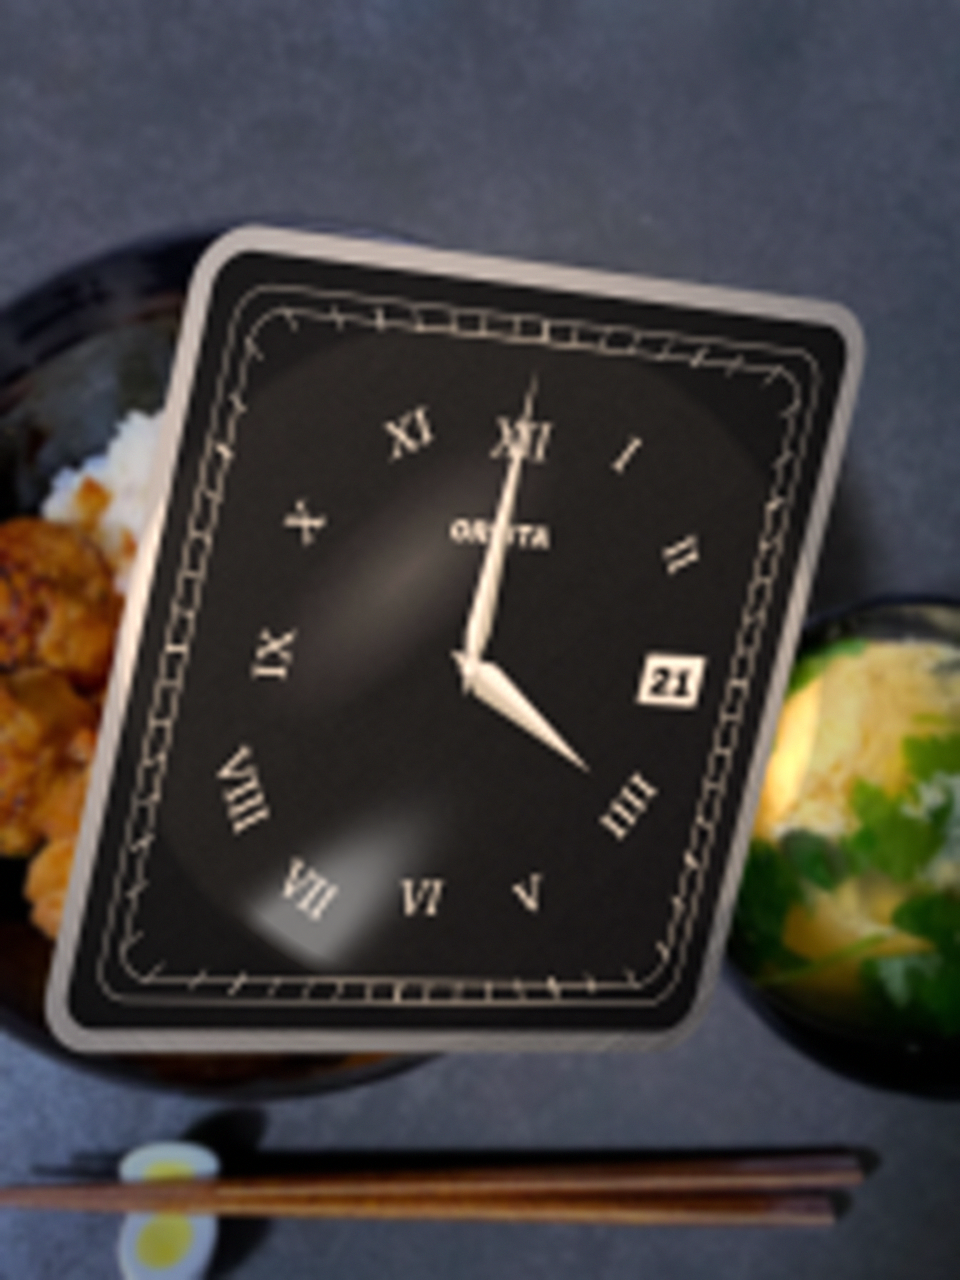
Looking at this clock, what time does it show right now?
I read 4:00
